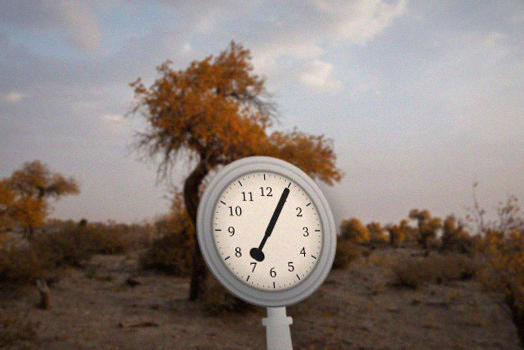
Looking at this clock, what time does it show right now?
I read 7:05
